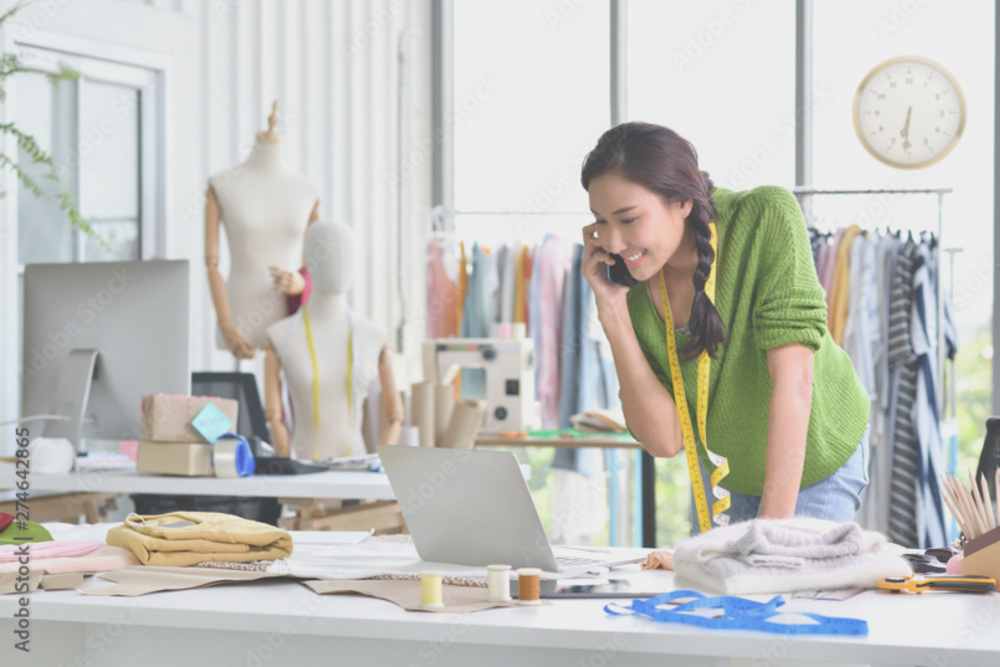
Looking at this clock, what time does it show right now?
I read 6:31
